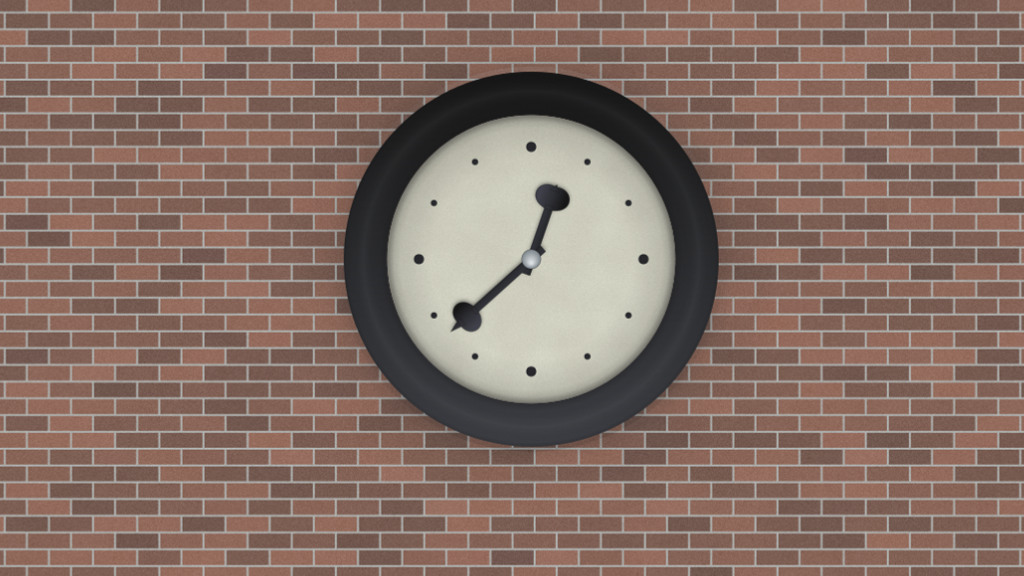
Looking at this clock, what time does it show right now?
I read 12:38
